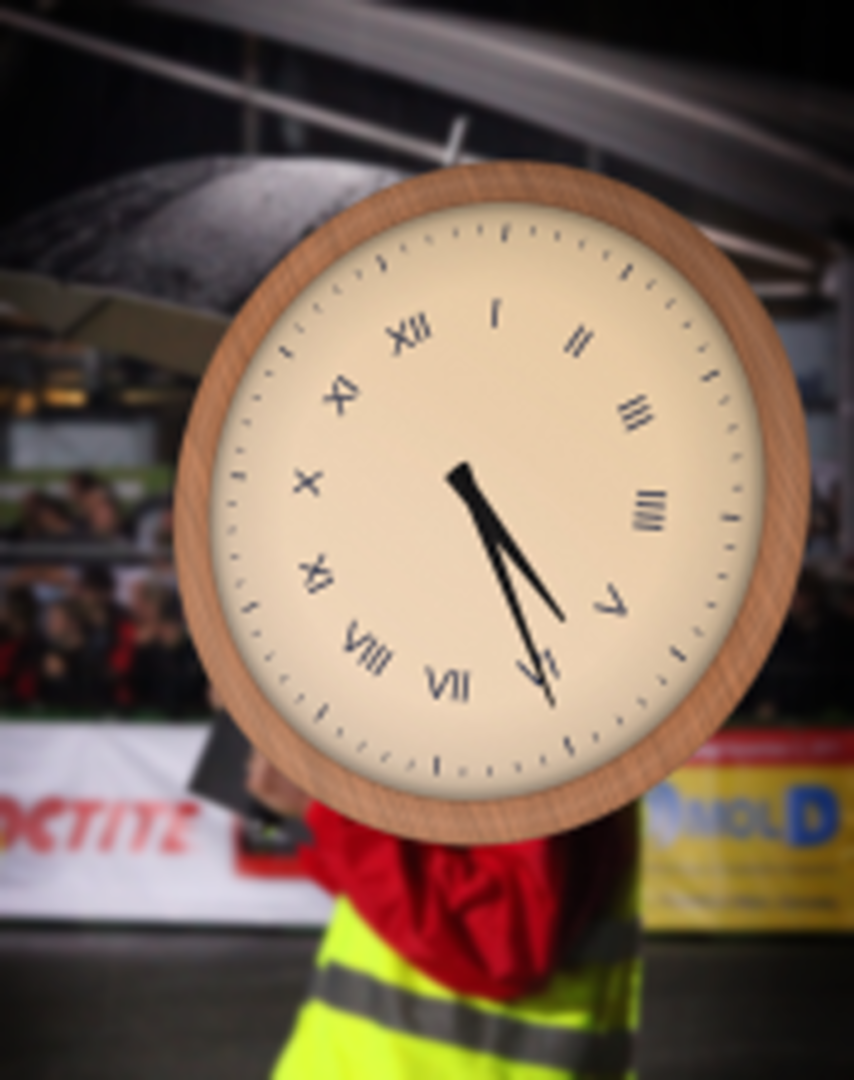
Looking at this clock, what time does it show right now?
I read 5:30
